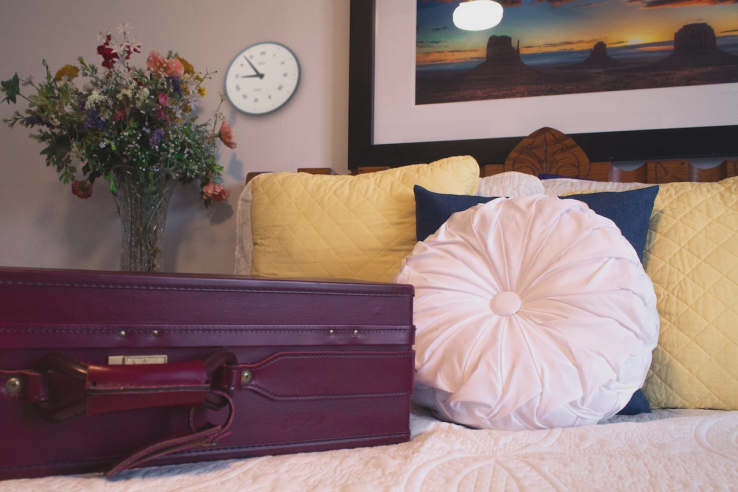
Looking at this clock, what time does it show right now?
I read 8:53
